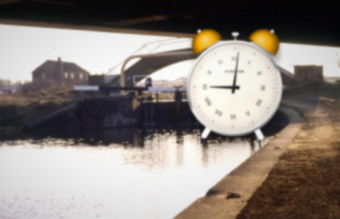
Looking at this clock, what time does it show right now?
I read 9:01
